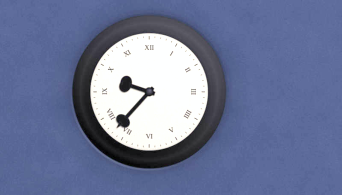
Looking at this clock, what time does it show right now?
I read 9:37
